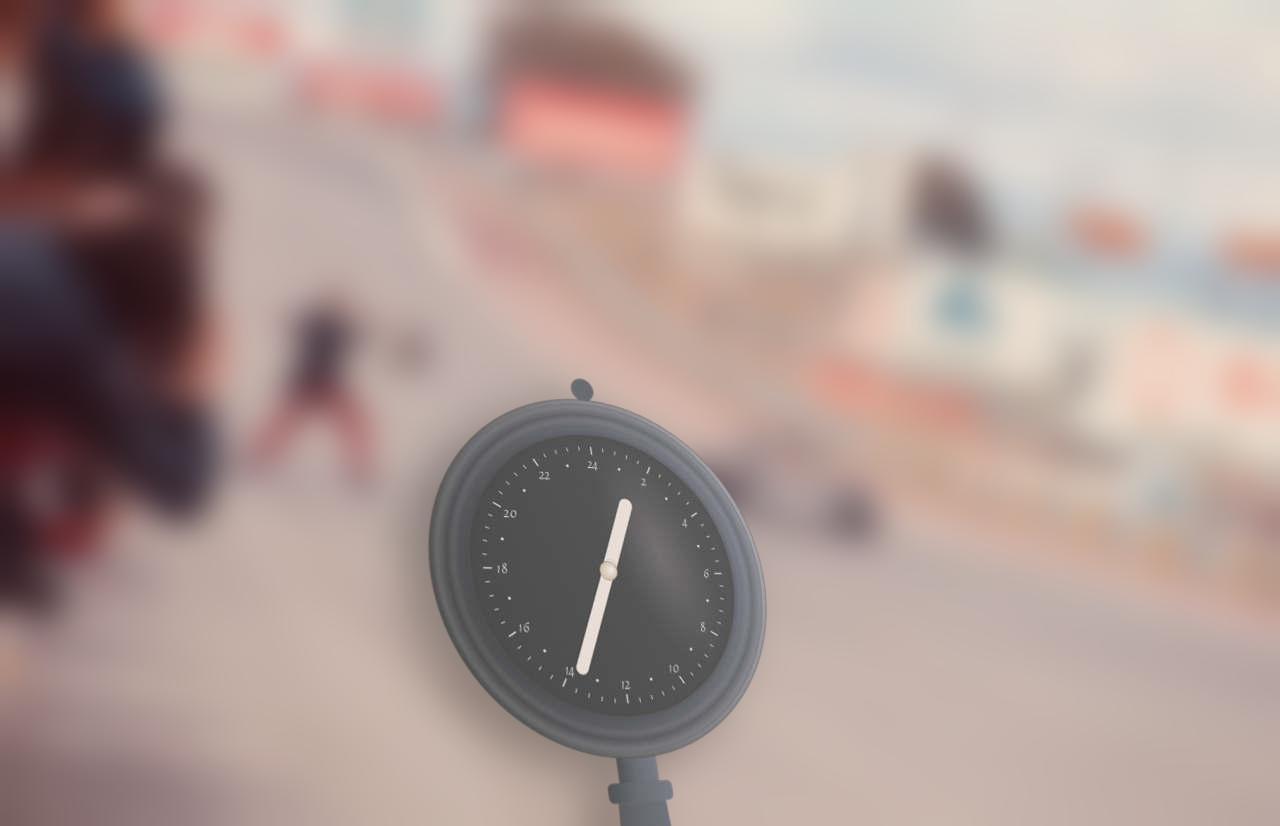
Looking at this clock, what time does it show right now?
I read 1:34
